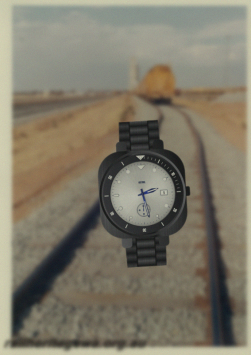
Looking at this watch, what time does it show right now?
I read 2:28
